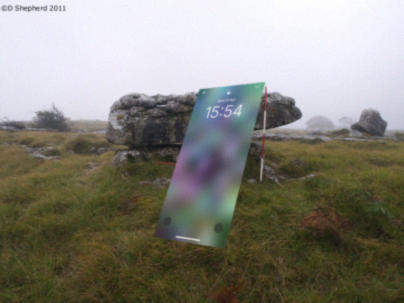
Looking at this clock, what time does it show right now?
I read 15:54
